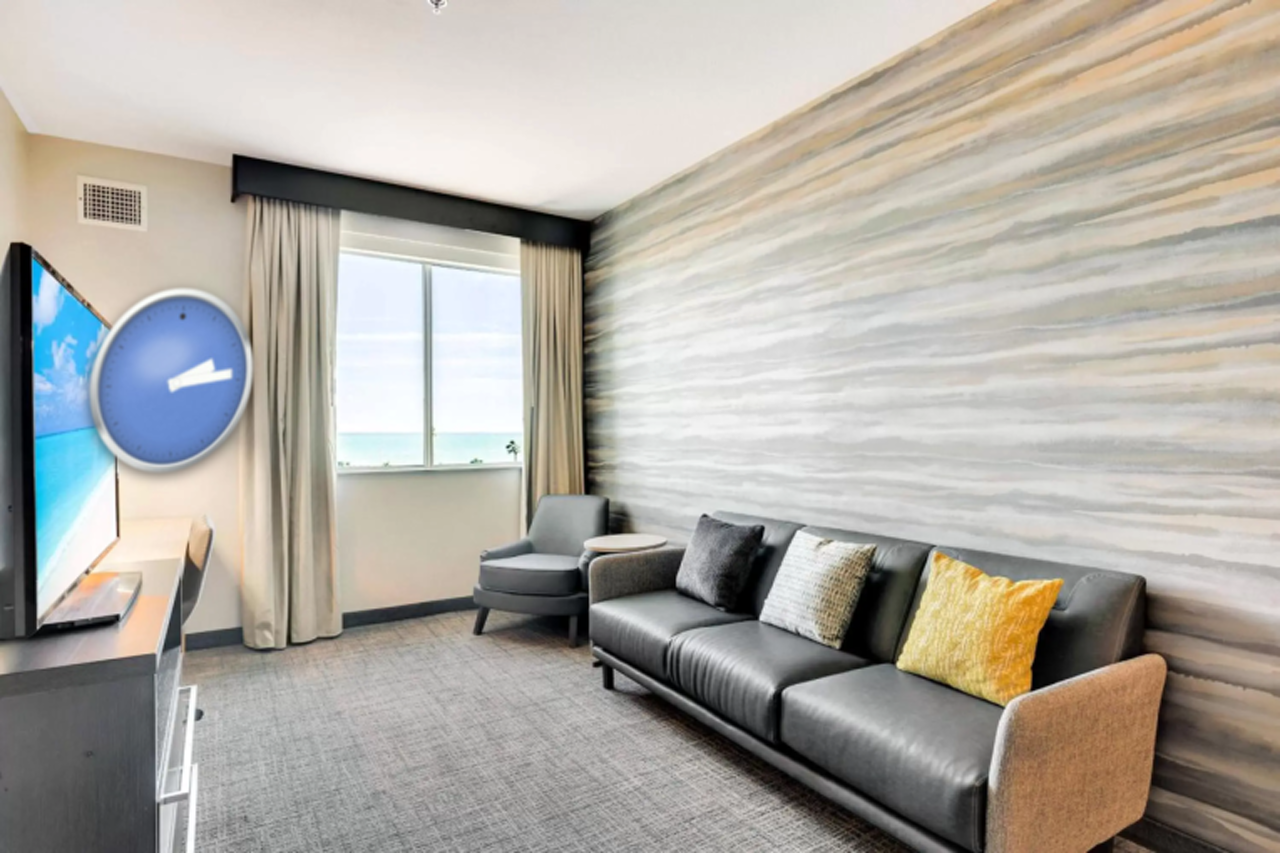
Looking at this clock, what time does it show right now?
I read 2:14
